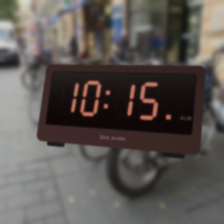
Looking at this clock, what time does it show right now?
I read 10:15
